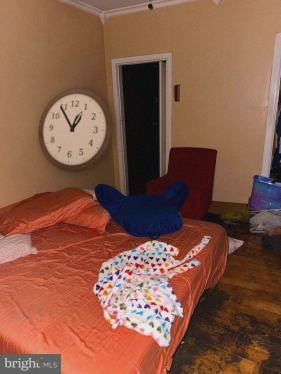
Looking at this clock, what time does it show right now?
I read 12:54
